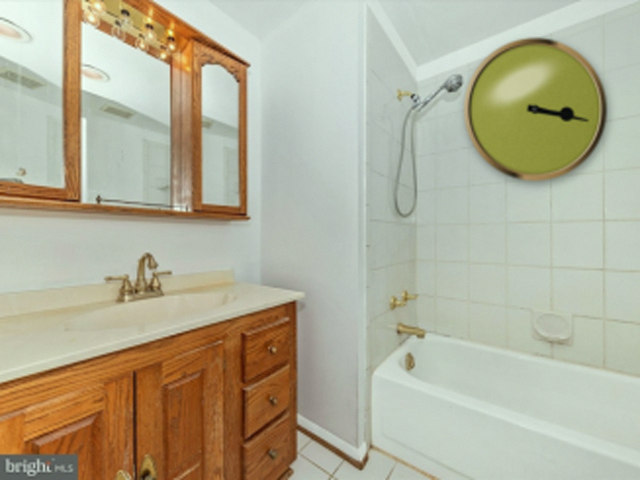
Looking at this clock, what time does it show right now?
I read 3:17
